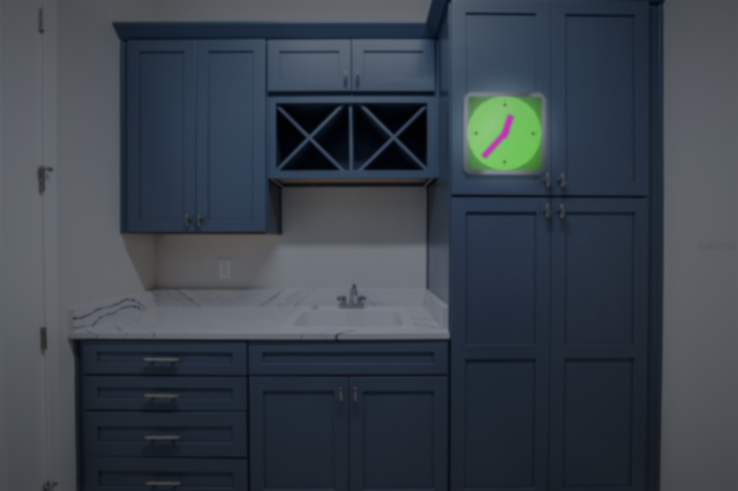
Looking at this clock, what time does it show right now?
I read 12:37
